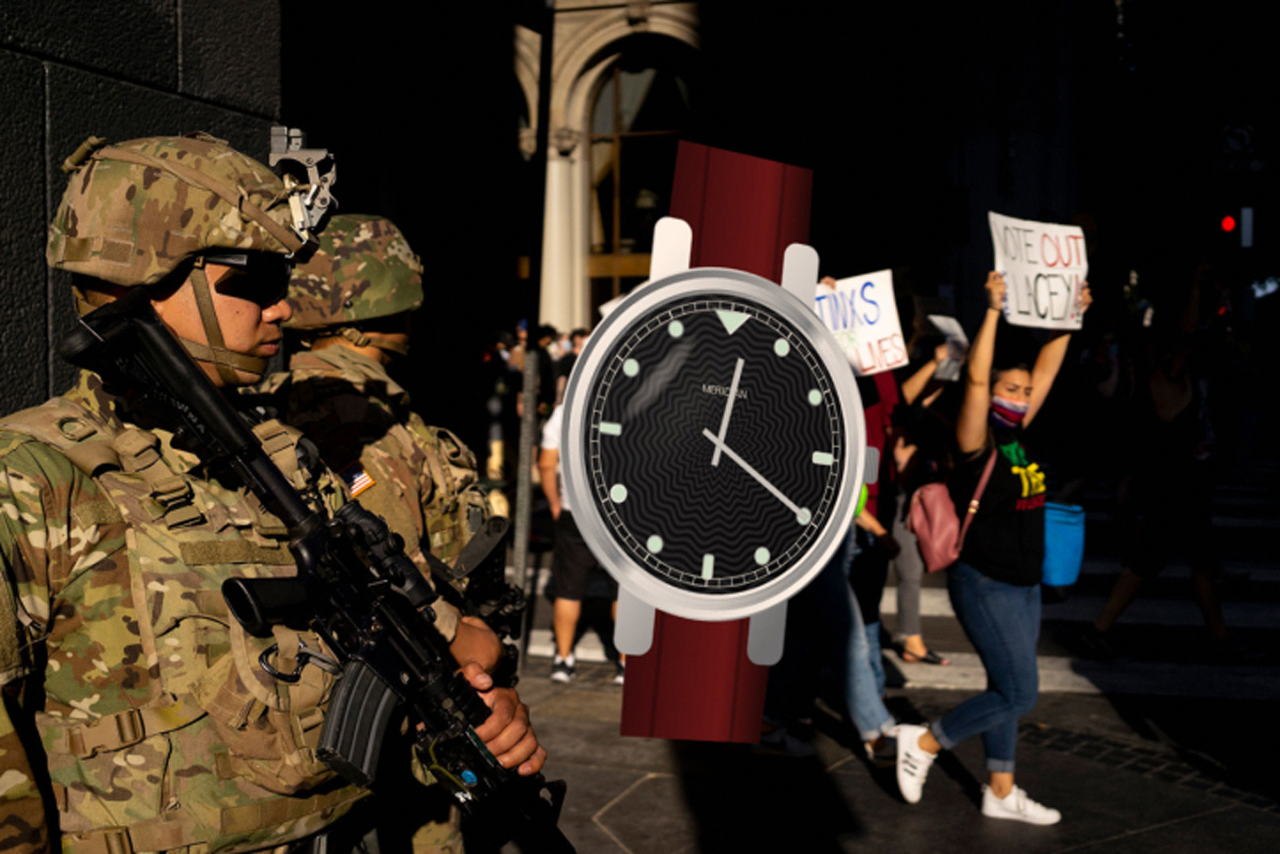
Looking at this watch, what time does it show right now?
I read 12:20
